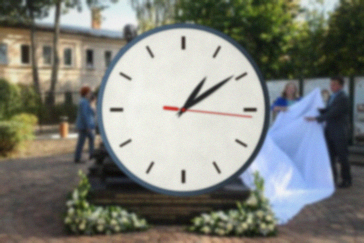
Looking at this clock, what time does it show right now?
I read 1:09:16
